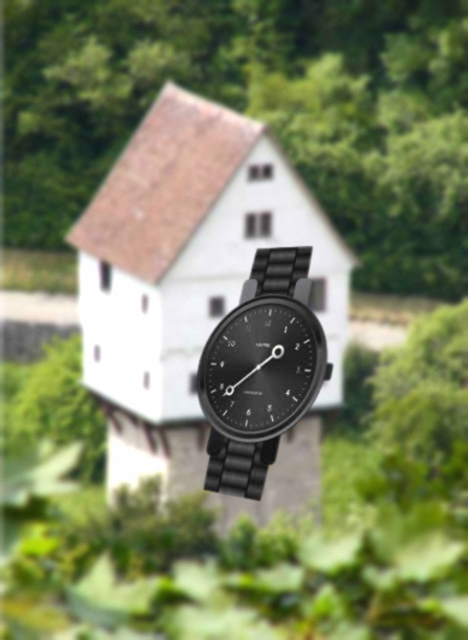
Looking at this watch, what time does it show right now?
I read 1:38
